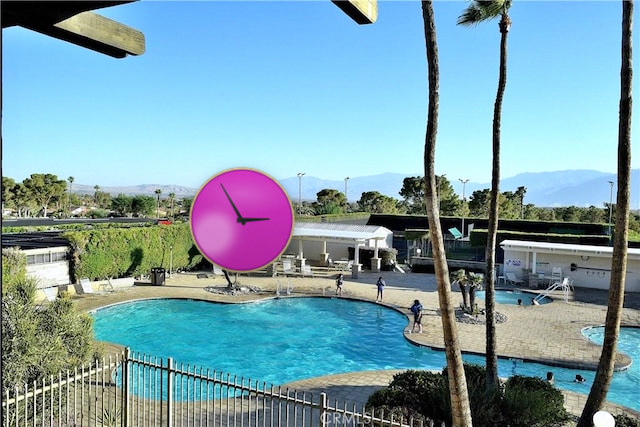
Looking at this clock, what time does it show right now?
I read 2:55
